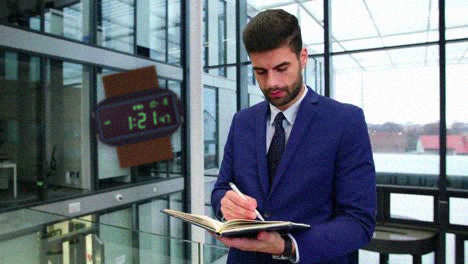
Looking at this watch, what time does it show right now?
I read 1:21
